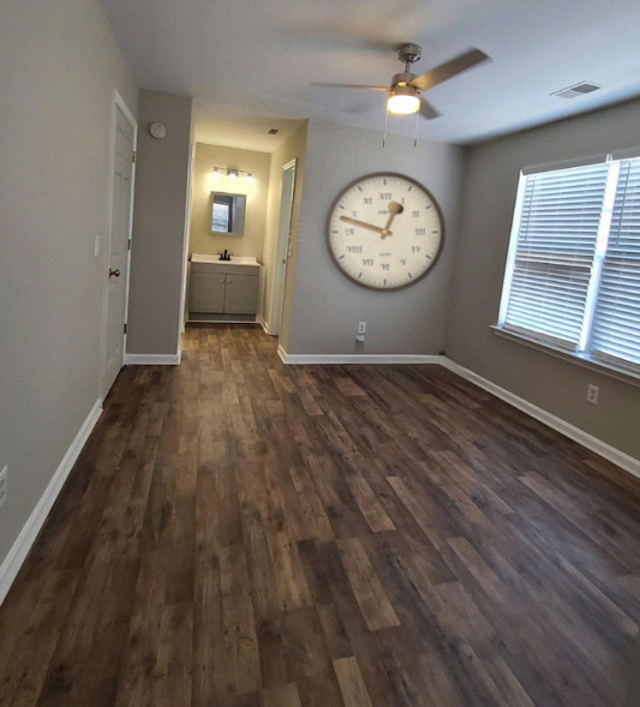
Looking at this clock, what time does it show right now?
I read 12:48
